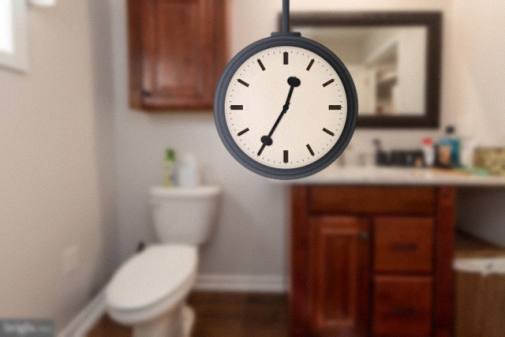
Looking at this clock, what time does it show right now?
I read 12:35
